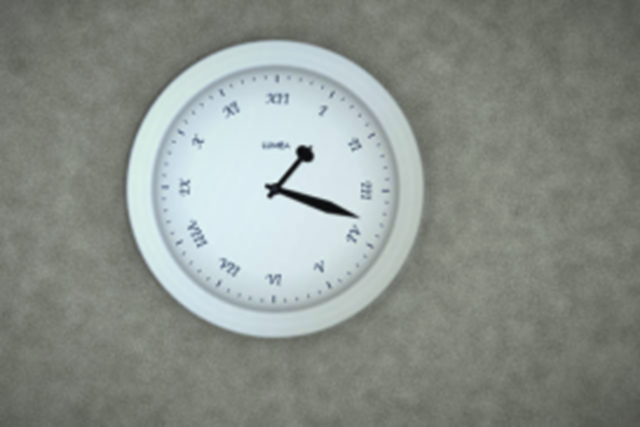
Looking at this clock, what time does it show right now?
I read 1:18
